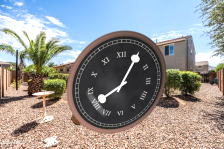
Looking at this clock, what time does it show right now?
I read 8:05
